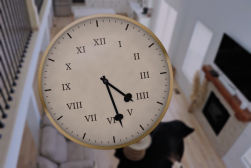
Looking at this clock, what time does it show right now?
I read 4:28
